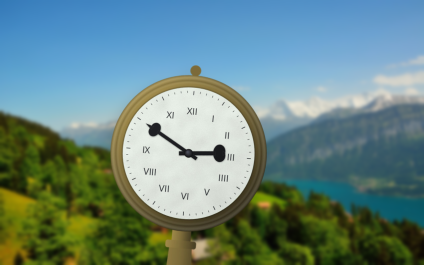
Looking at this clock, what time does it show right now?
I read 2:50
